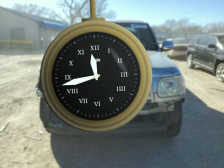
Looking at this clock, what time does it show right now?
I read 11:43
